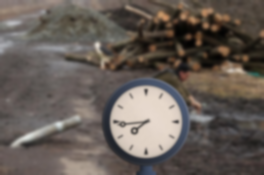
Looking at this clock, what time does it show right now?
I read 7:44
